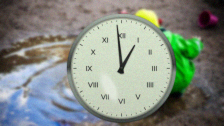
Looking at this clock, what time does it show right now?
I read 12:59
